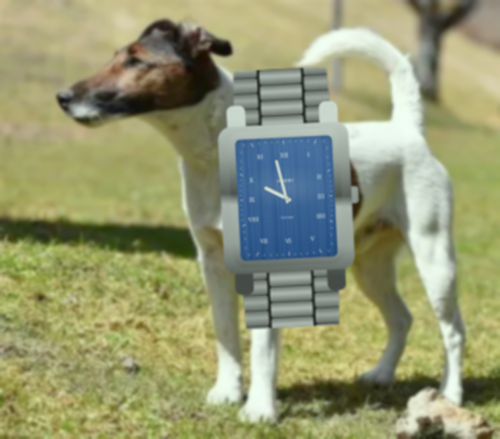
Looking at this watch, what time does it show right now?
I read 9:58
